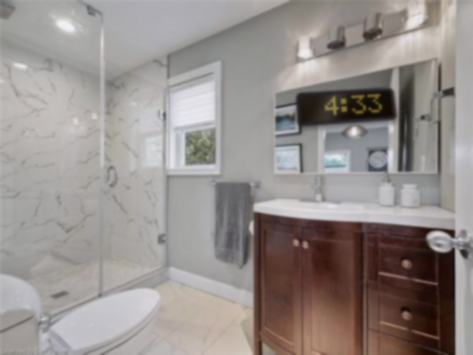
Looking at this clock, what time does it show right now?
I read 4:33
